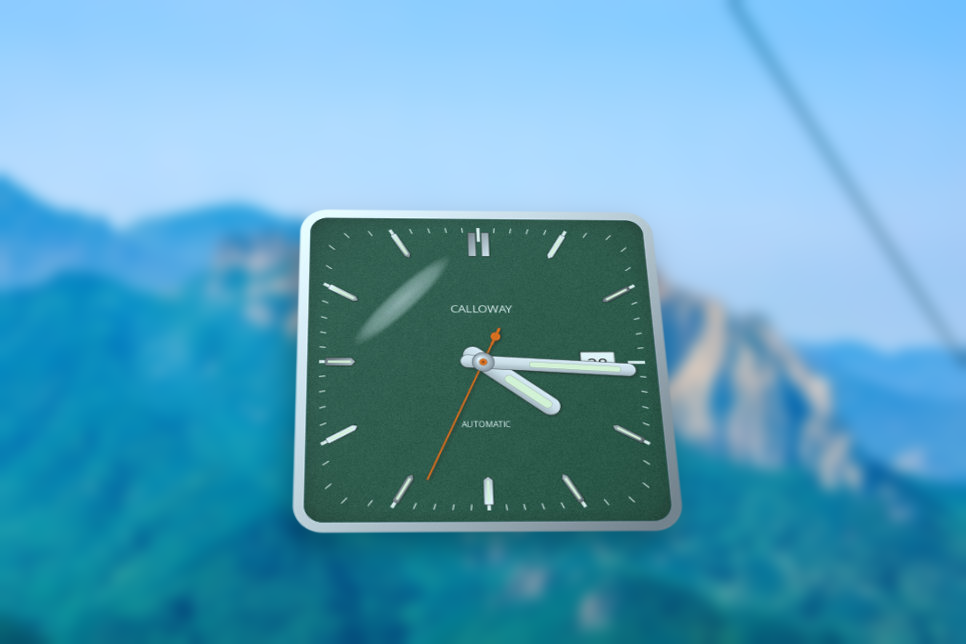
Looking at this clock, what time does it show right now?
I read 4:15:34
